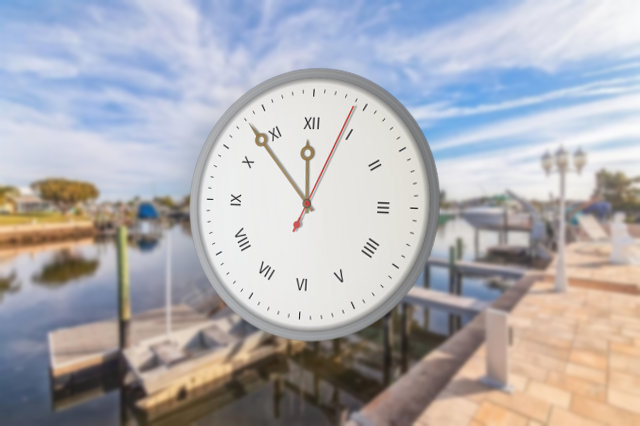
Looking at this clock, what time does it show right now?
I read 11:53:04
